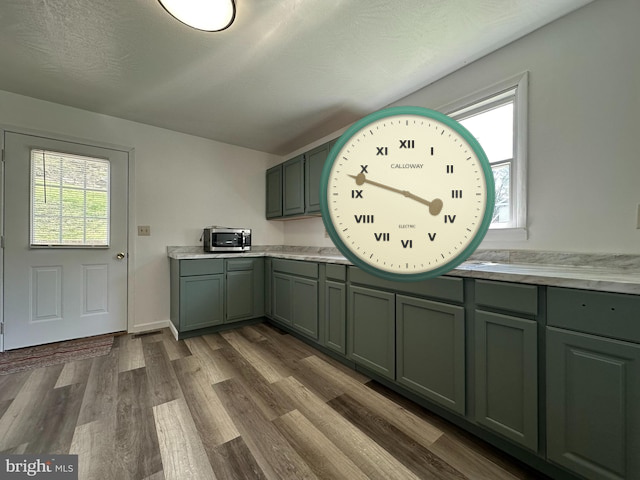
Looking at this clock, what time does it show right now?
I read 3:48
